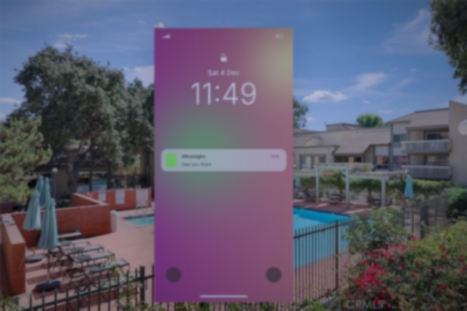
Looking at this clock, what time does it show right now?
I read 11:49
